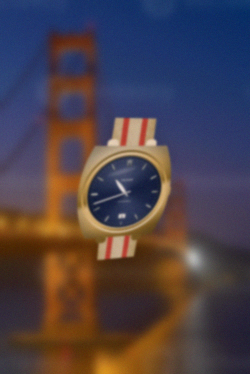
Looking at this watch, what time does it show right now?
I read 10:42
